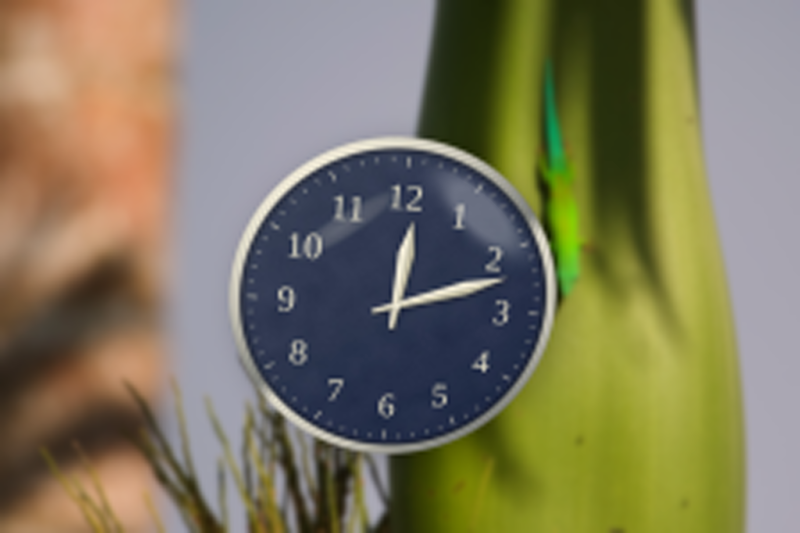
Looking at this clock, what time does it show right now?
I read 12:12
